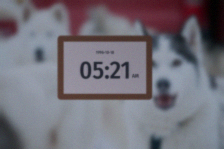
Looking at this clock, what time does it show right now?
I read 5:21
